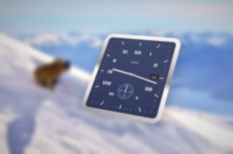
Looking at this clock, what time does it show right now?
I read 9:17
